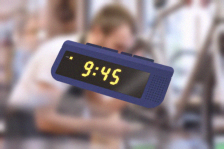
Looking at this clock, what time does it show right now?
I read 9:45
